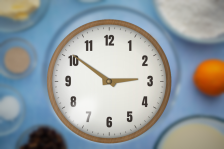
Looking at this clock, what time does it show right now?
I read 2:51
